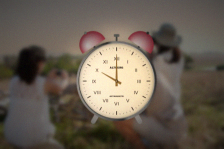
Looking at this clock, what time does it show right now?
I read 10:00
